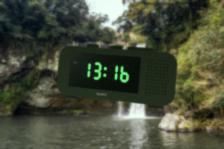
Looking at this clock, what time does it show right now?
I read 13:16
